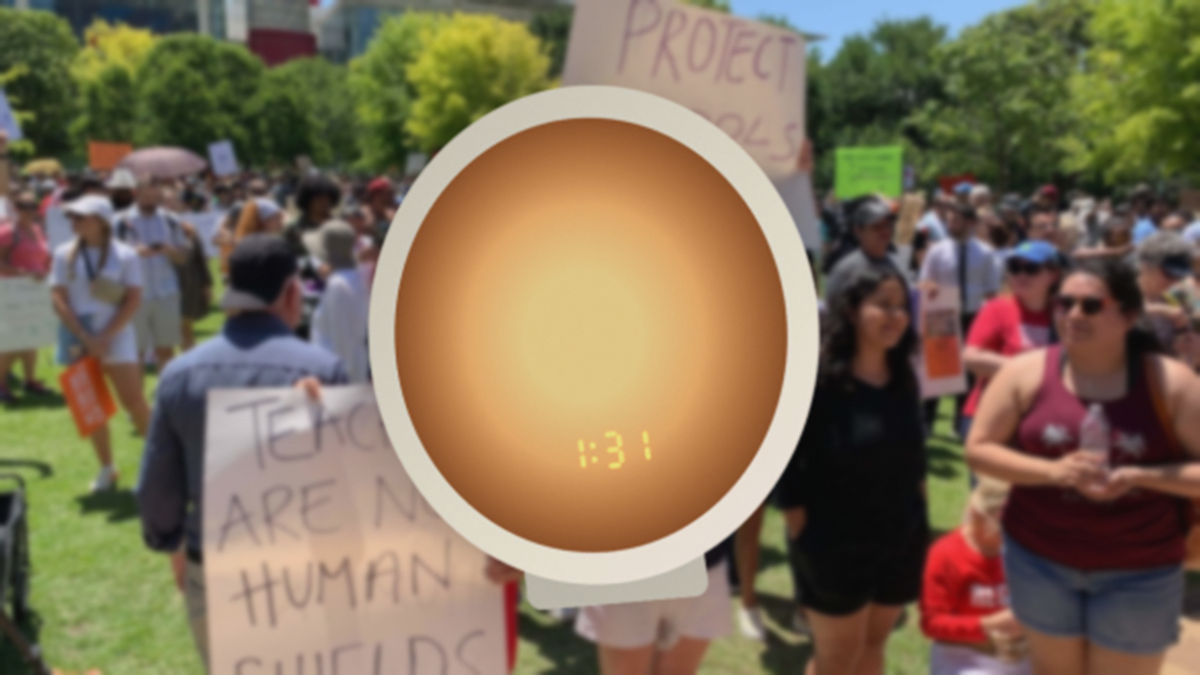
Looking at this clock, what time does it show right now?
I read 1:31
